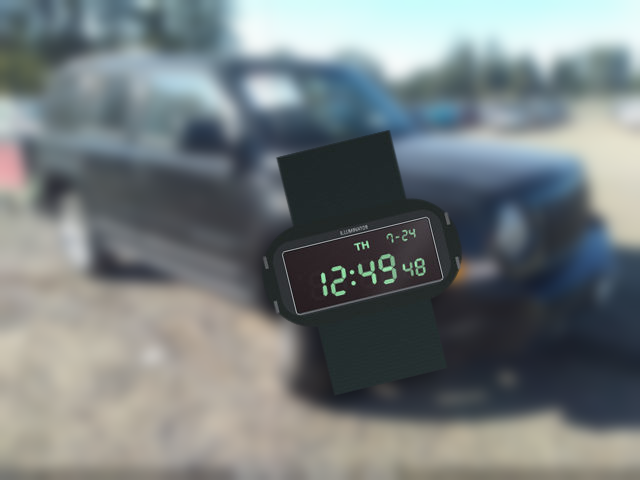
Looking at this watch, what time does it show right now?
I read 12:49:48
